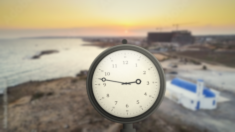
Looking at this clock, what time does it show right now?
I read 2:47
